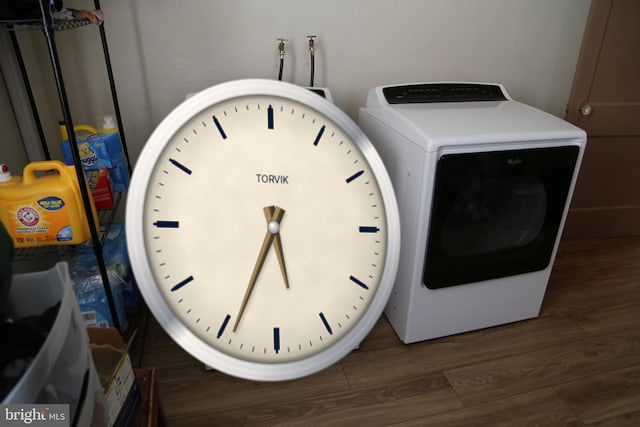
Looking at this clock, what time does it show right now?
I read 5:34
